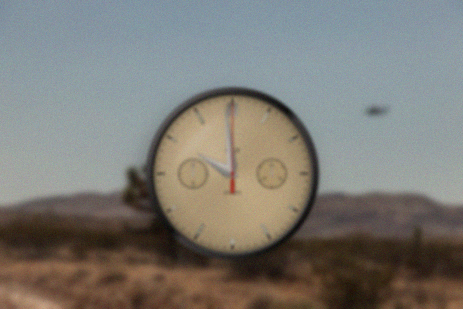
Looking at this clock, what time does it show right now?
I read 9:59
